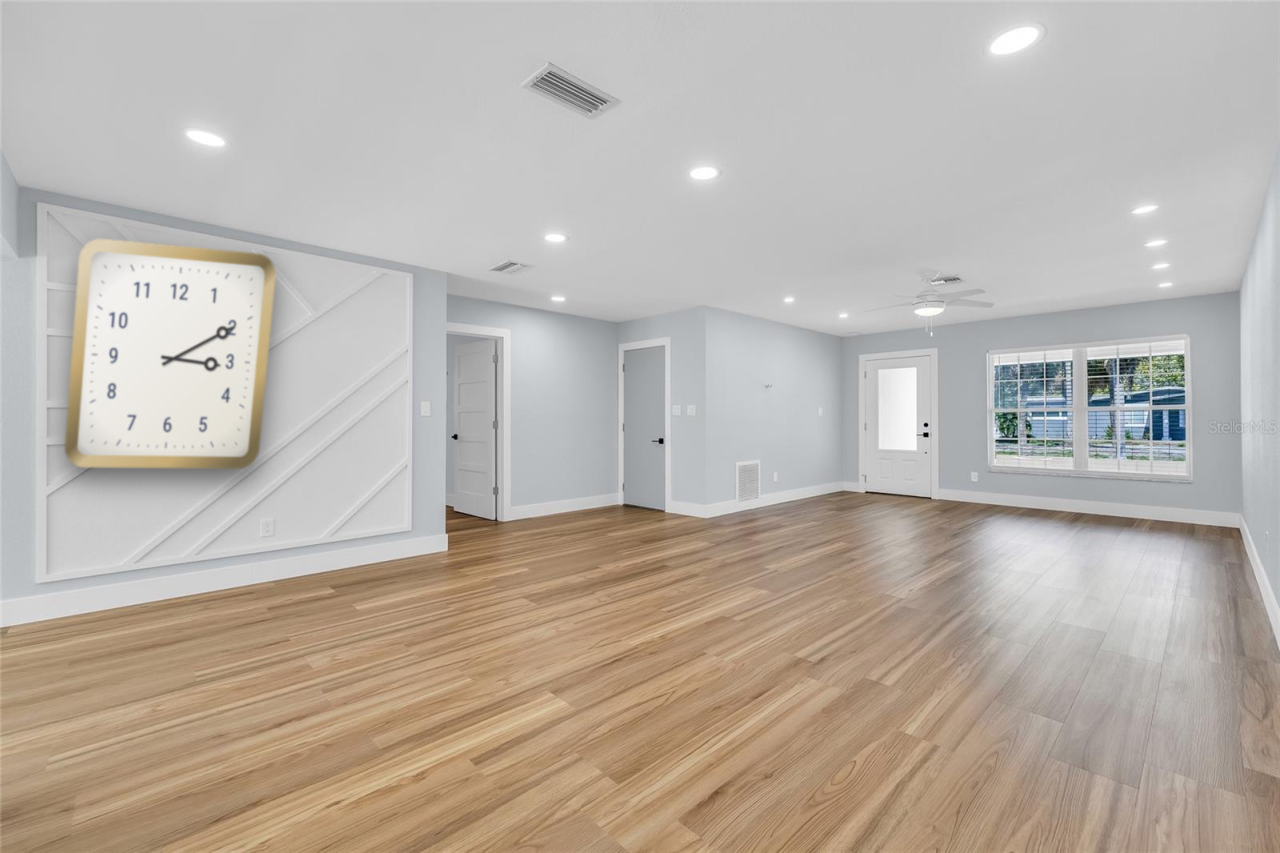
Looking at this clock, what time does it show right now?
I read 3:10
